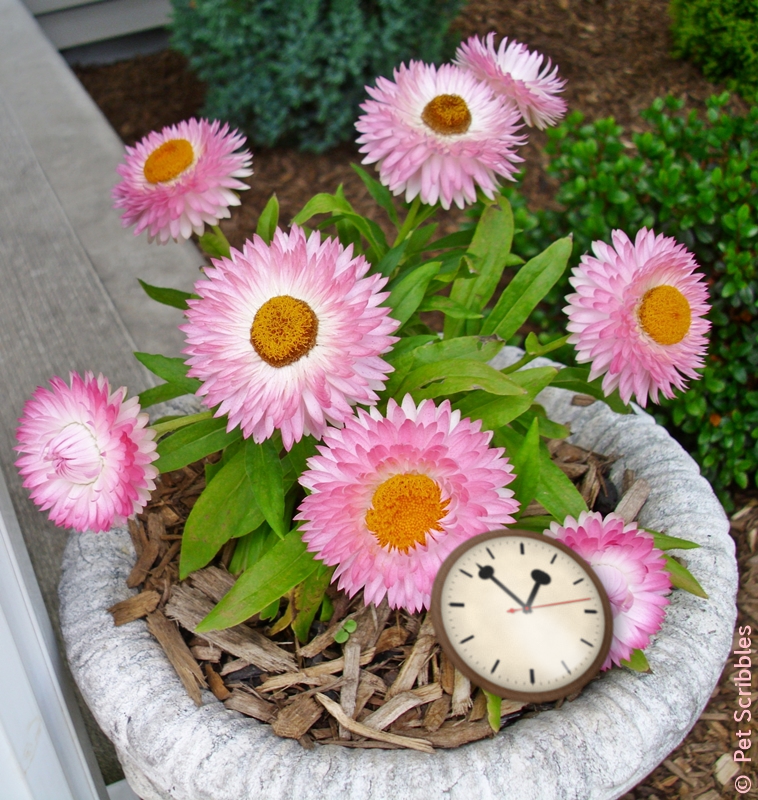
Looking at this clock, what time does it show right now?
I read 12:52:13
